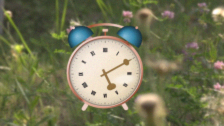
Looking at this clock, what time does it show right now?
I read 5:10
